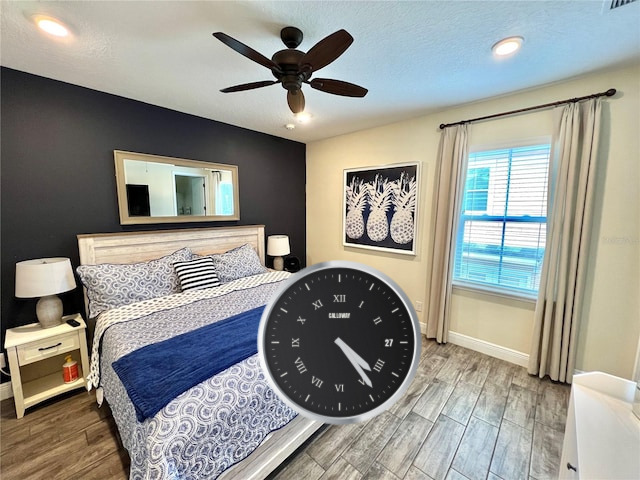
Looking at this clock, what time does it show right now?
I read 4:24
